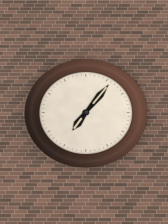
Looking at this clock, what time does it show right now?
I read 7:06
